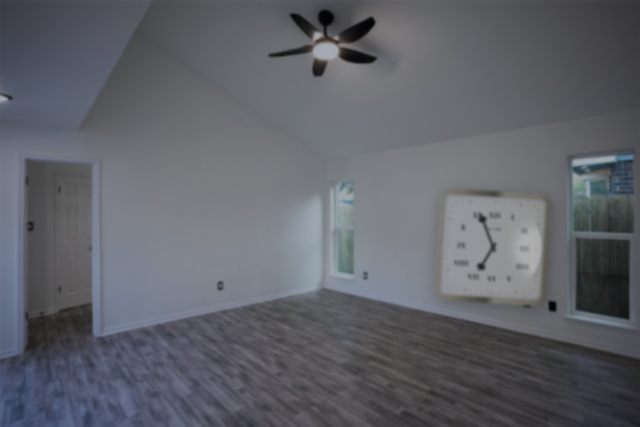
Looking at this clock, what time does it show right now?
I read 6:56
